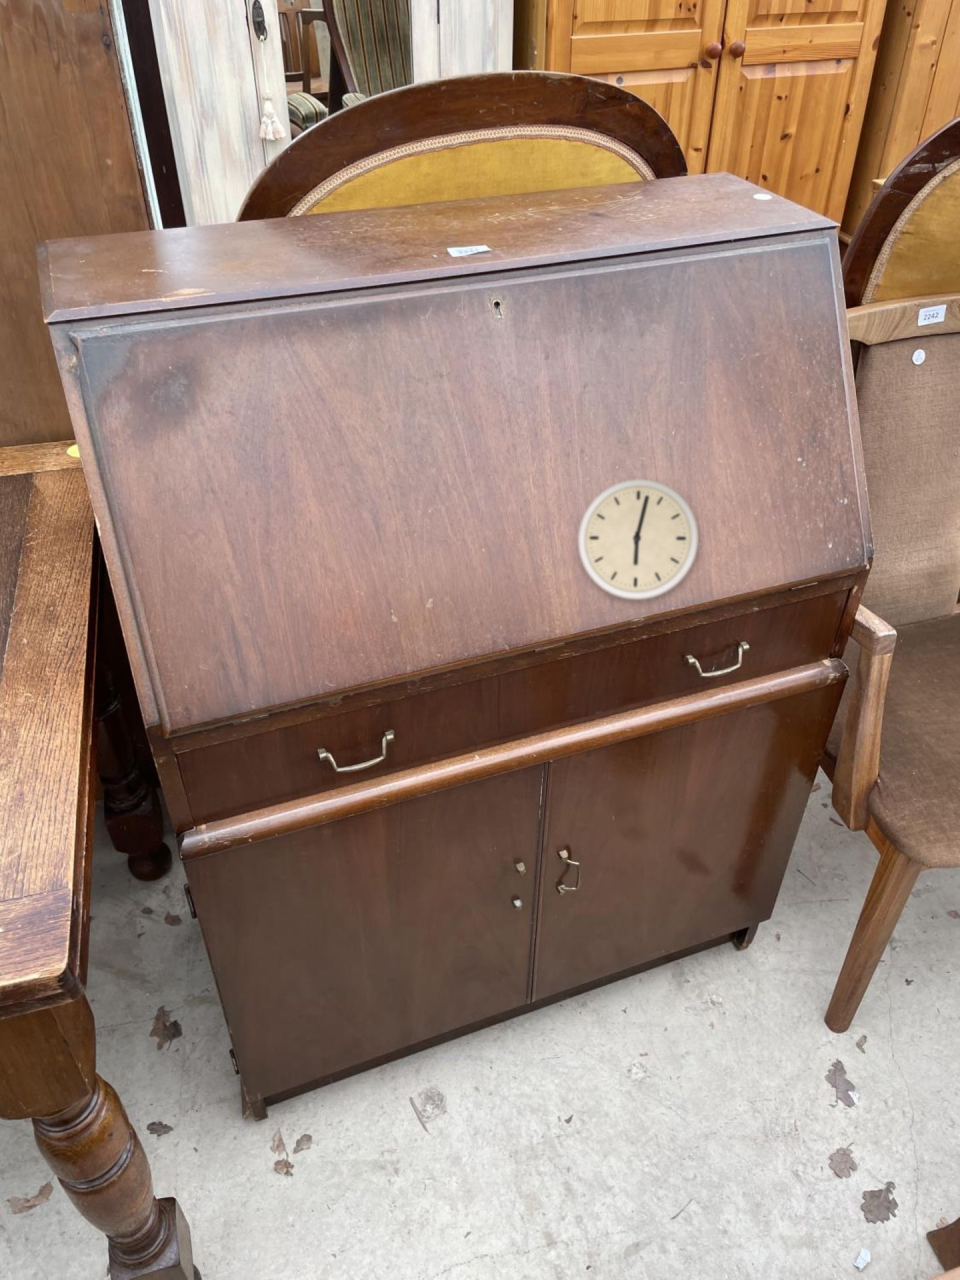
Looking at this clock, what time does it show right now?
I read 6:02
